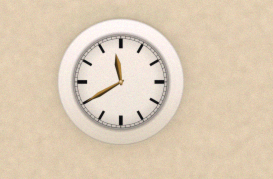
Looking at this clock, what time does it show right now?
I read 11:40
